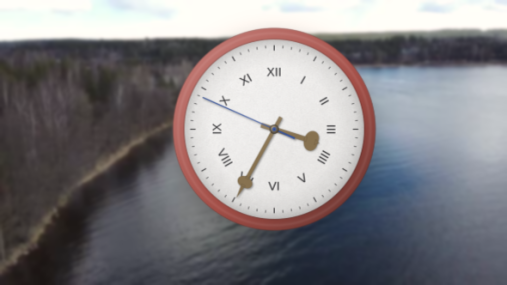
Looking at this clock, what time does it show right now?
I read 3:34:49
